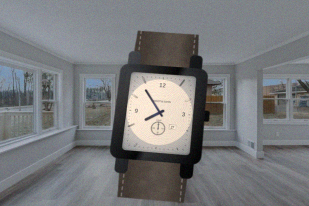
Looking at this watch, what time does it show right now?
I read 7:54
